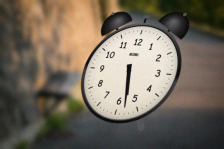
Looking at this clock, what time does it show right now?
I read 5:28
